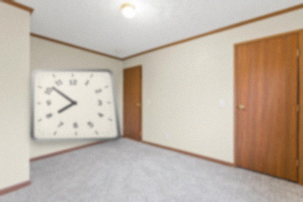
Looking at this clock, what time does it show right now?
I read 7:52
